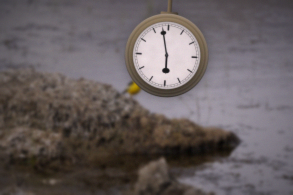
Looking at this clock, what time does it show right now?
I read 5:58
